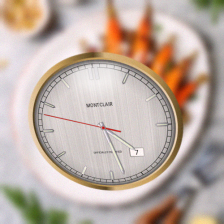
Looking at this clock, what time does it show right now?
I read 4:27:48
